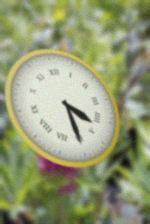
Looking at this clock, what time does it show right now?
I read 4:30
